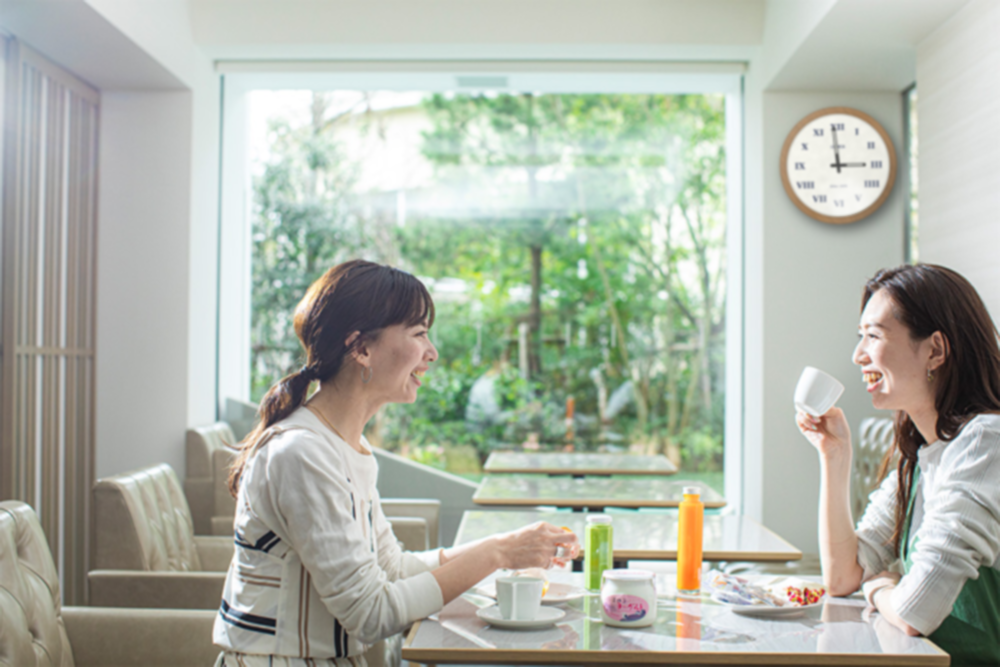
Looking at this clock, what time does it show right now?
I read 2:59
